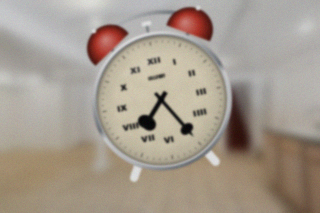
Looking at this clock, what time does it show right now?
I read 7:25
